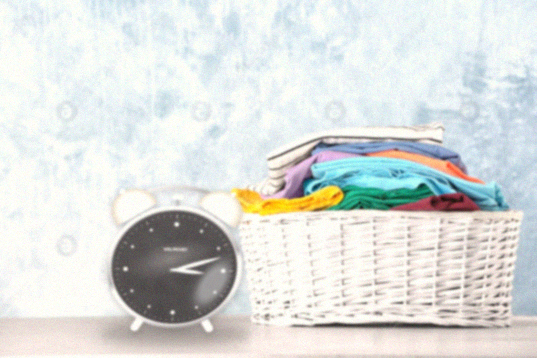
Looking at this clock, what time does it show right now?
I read 3:12
